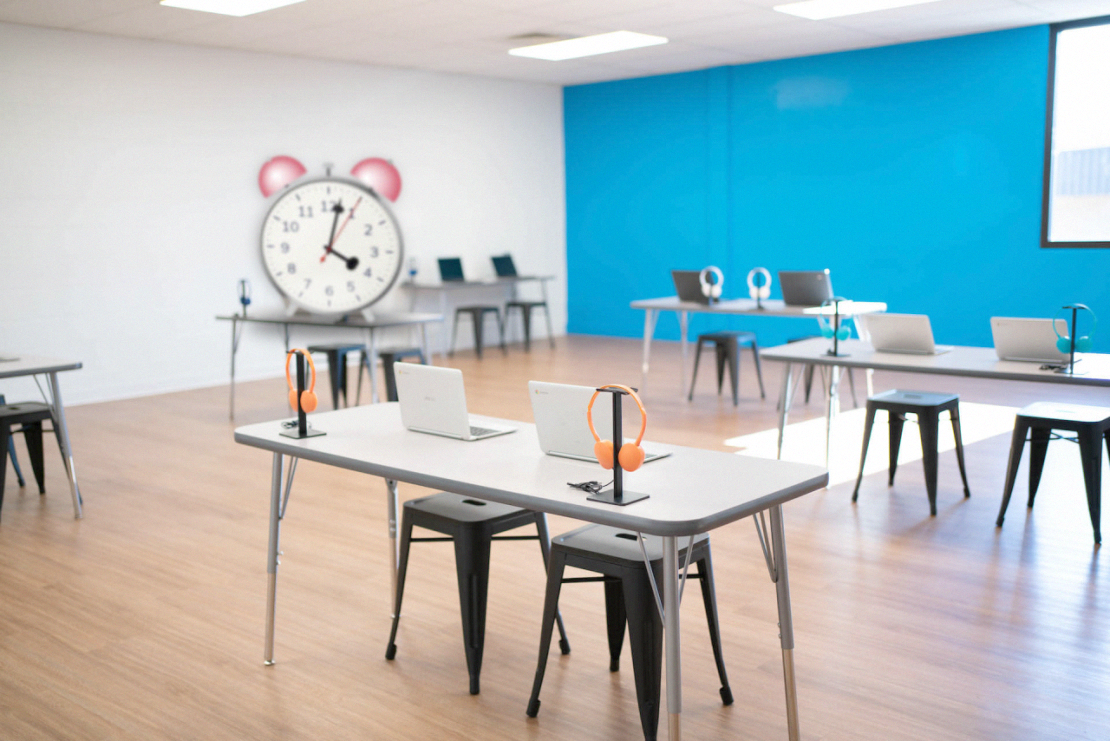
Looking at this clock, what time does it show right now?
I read 4:02:05
